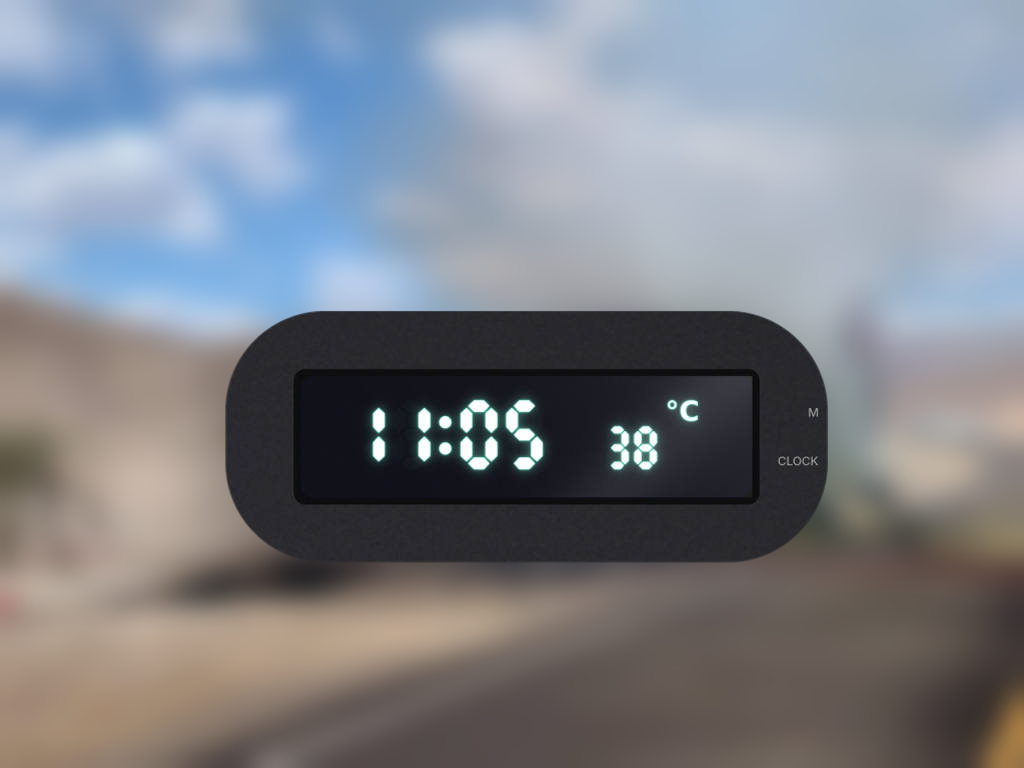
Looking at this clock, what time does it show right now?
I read 11:05
